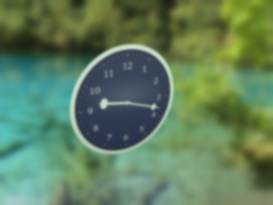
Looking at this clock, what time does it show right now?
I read 9:18
